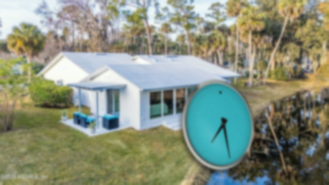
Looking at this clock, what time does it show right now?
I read 7:29
